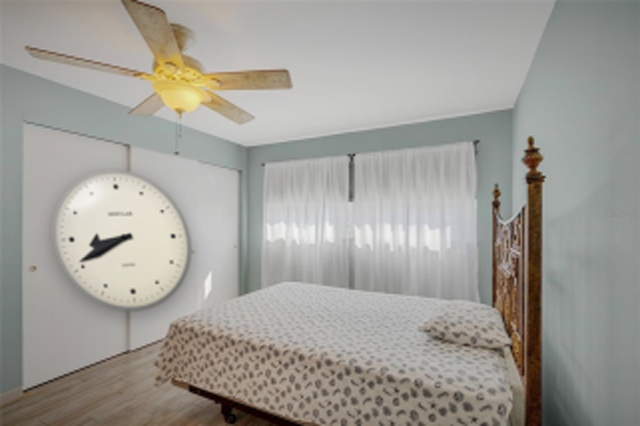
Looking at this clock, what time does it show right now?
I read 8:41
